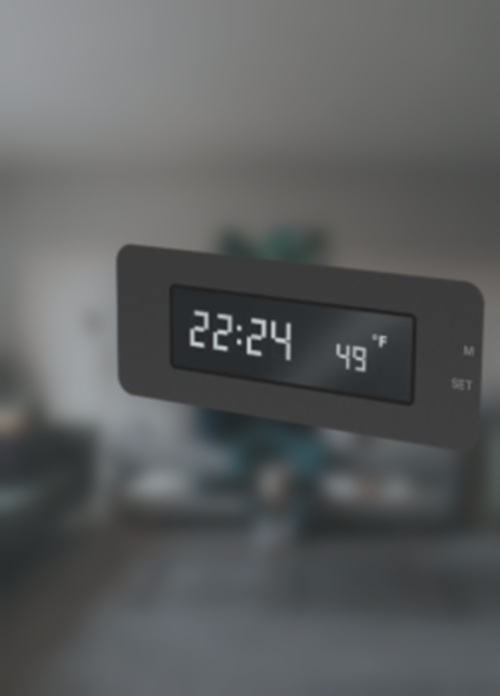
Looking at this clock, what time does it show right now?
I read 22:24
